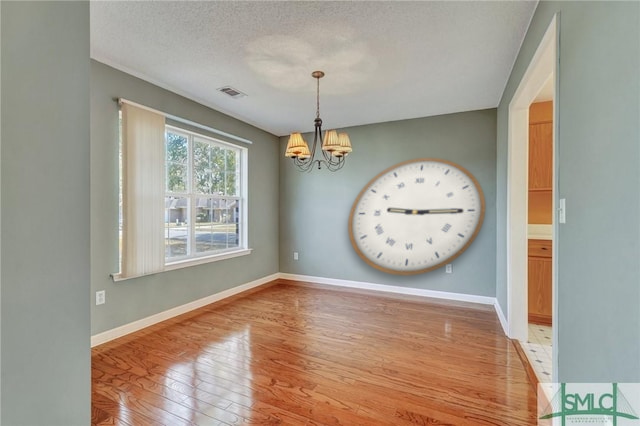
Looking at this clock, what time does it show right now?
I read 9:15
